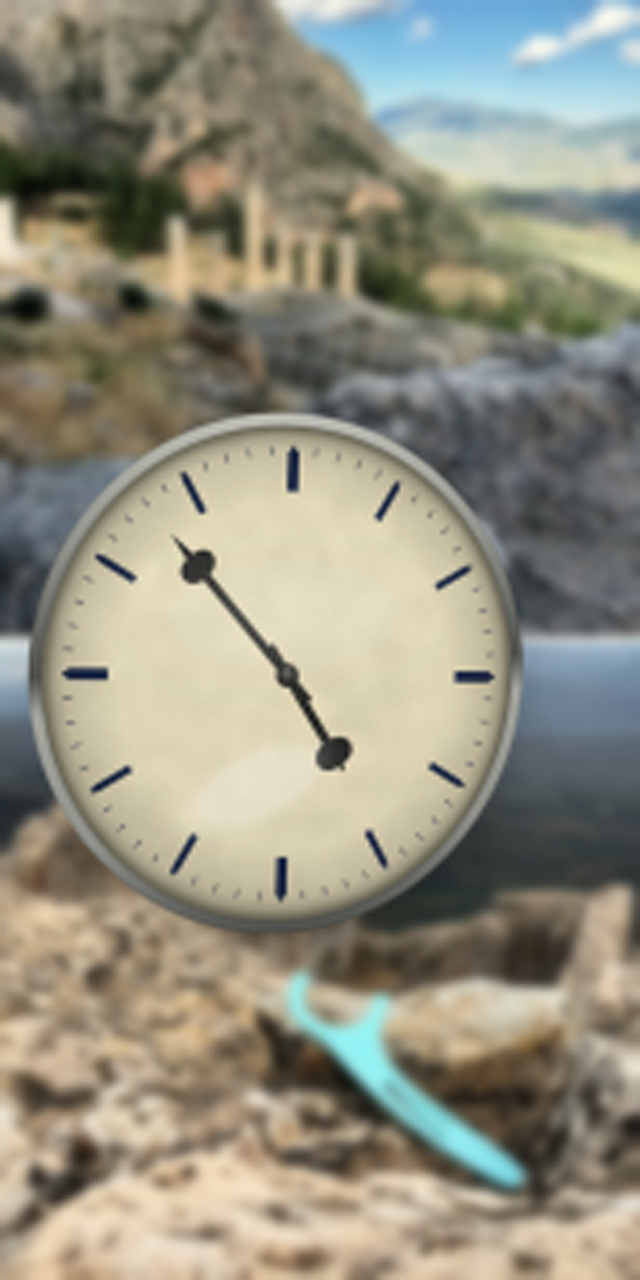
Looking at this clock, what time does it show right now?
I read 4:53
